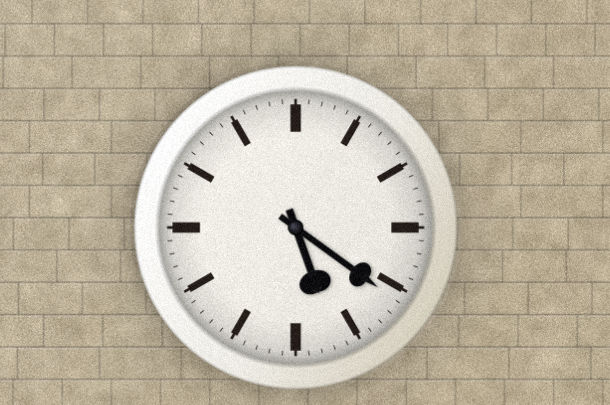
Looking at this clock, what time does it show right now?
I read 5:21
